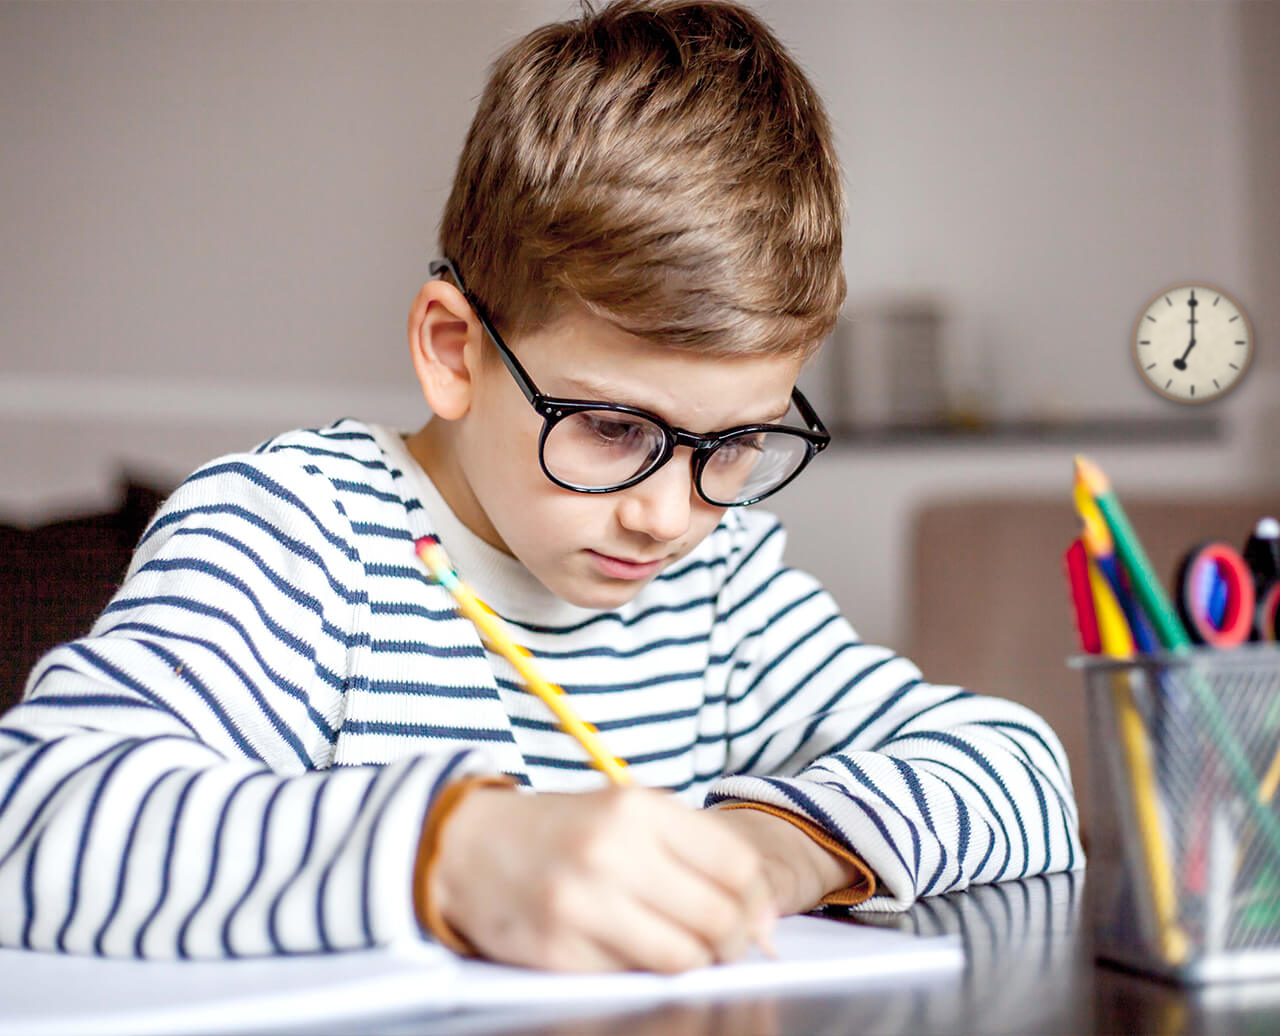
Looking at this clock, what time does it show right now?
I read 7:00
